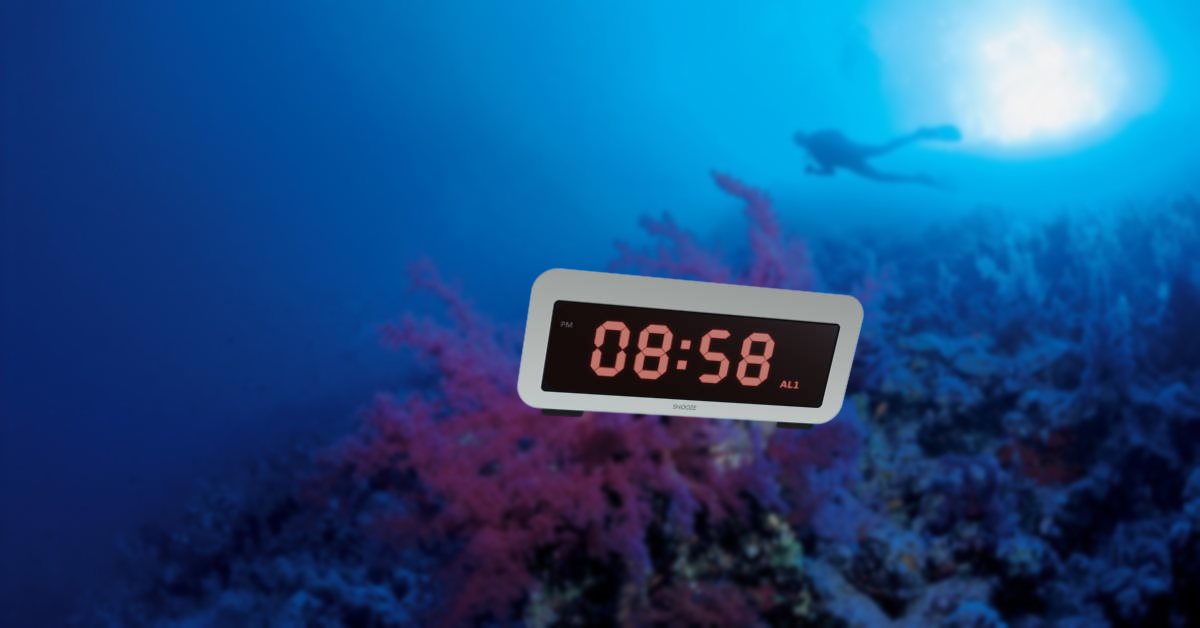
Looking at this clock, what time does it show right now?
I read 8:58
